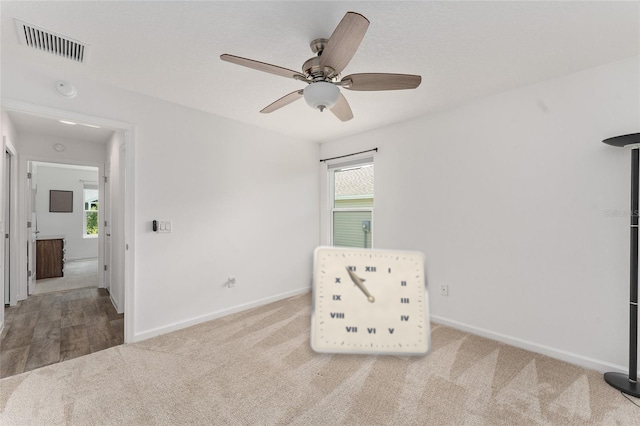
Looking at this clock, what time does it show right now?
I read 10:54
